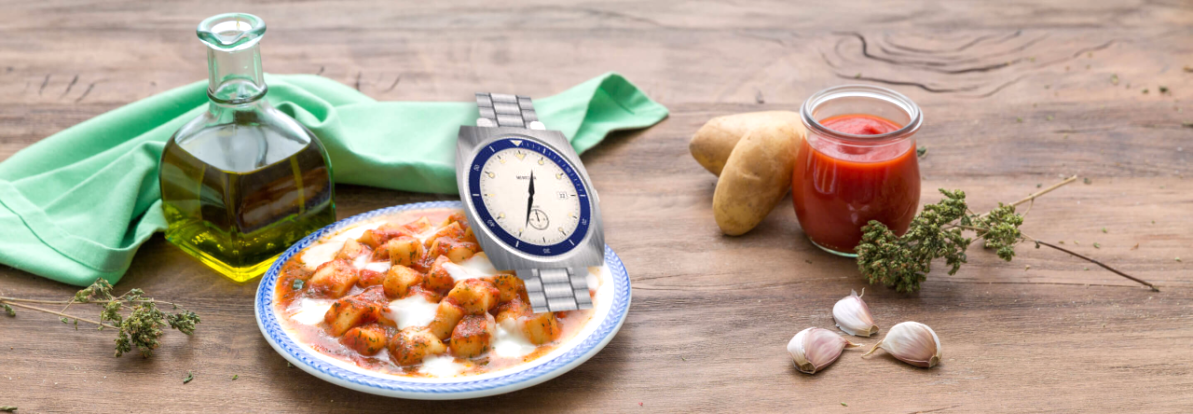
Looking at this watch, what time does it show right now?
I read 12:34
